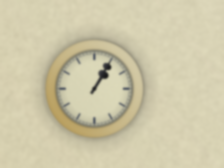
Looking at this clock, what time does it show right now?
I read 1:05
